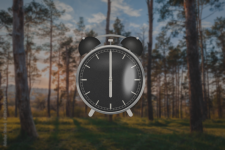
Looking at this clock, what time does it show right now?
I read 6:00
